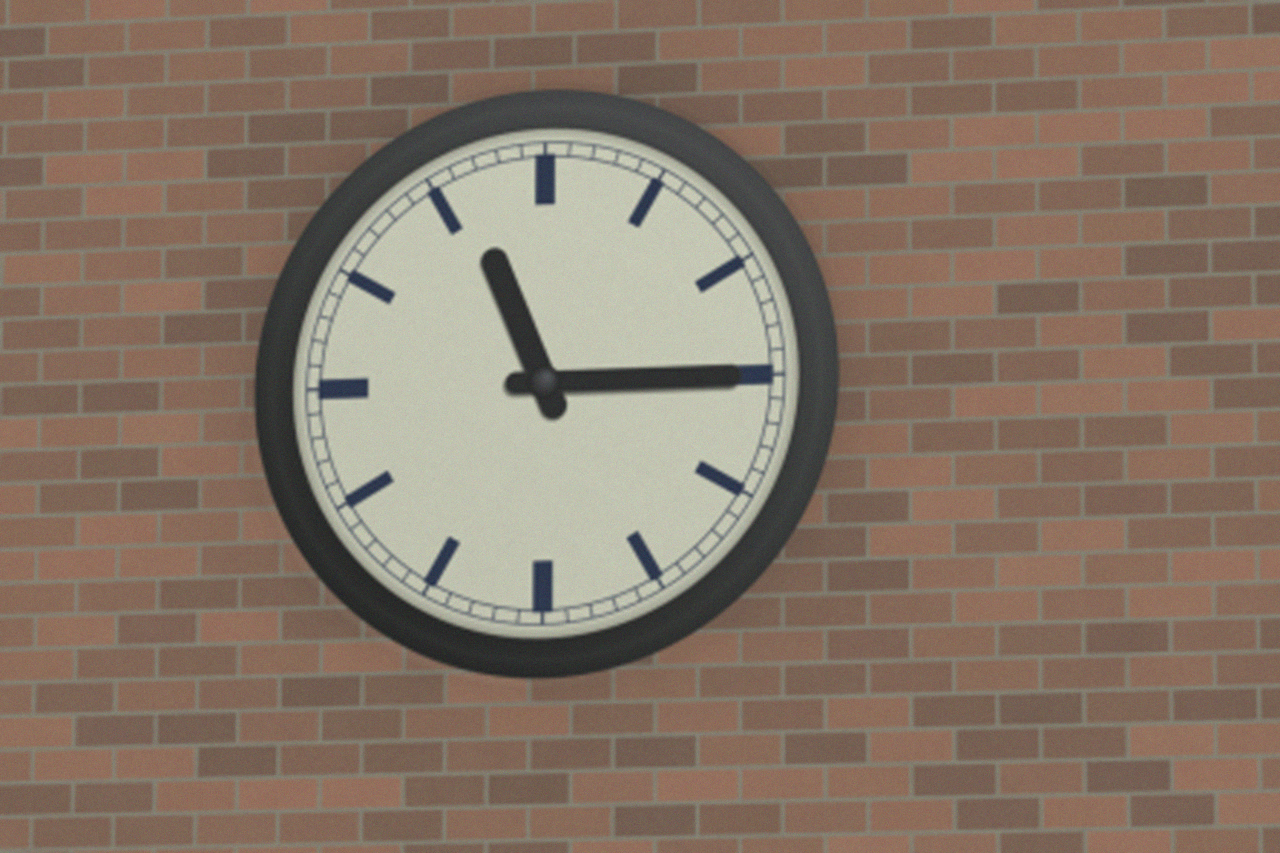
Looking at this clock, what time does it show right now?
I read 11:15
